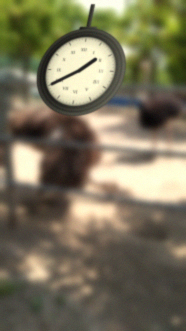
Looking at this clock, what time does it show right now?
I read 1:40
